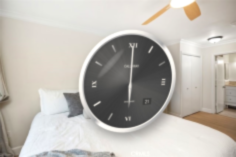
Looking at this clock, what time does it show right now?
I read 6:00
